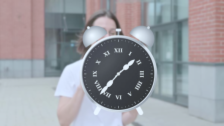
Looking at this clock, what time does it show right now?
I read 1:37
